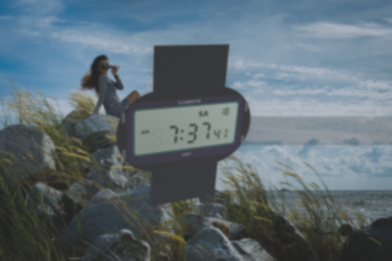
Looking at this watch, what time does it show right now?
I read 7:37:41
